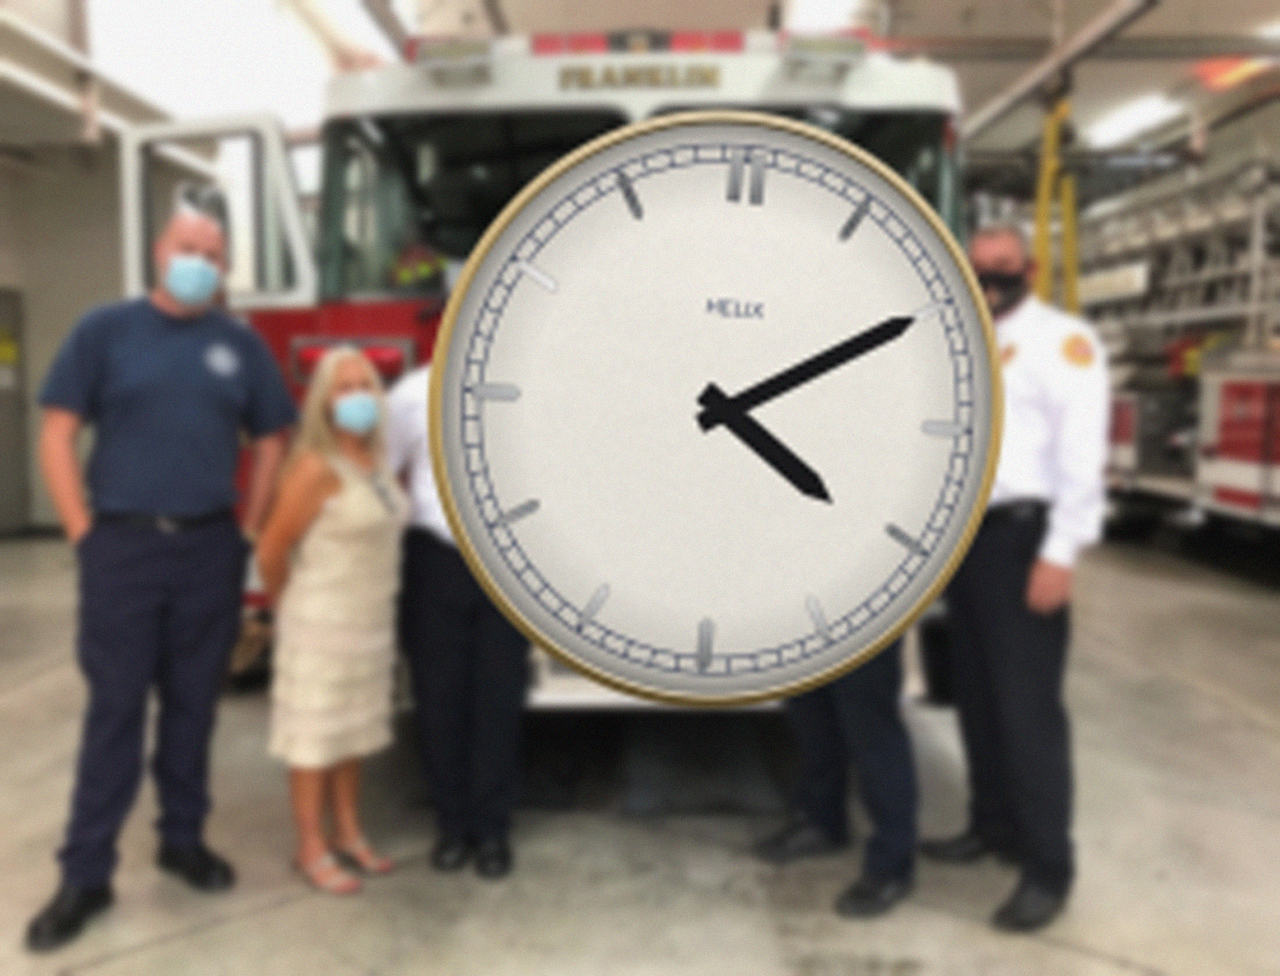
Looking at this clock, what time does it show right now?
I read 4:10
